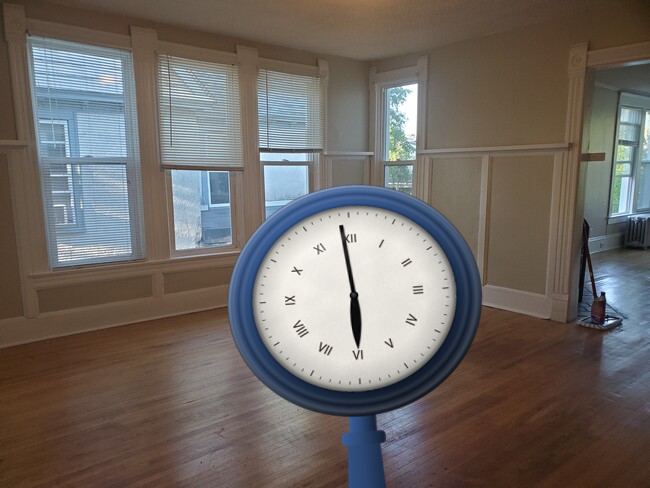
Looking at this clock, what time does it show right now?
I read 5:59
